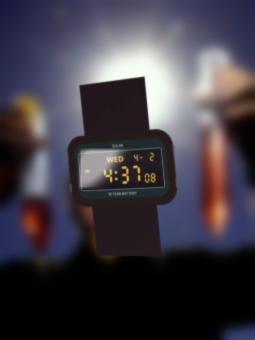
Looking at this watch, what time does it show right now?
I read 4:37
